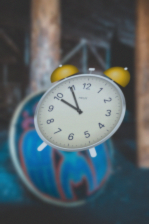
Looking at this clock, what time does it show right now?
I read 9:55
